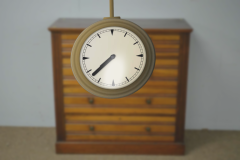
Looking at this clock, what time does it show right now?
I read 7:38
